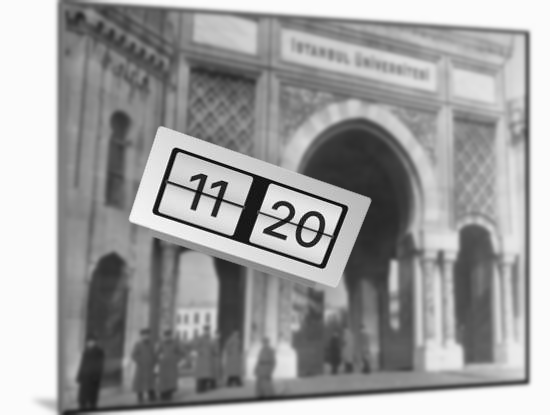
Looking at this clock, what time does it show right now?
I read 11:20
